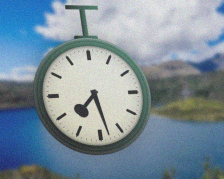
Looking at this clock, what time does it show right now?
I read 7:28
